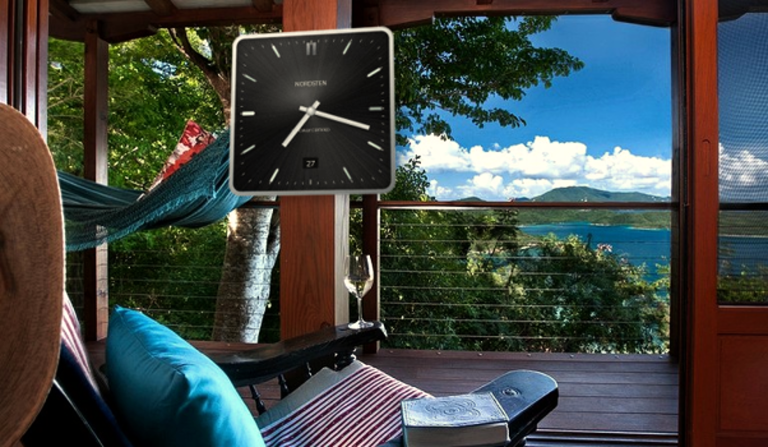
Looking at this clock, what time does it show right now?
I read 7:18
